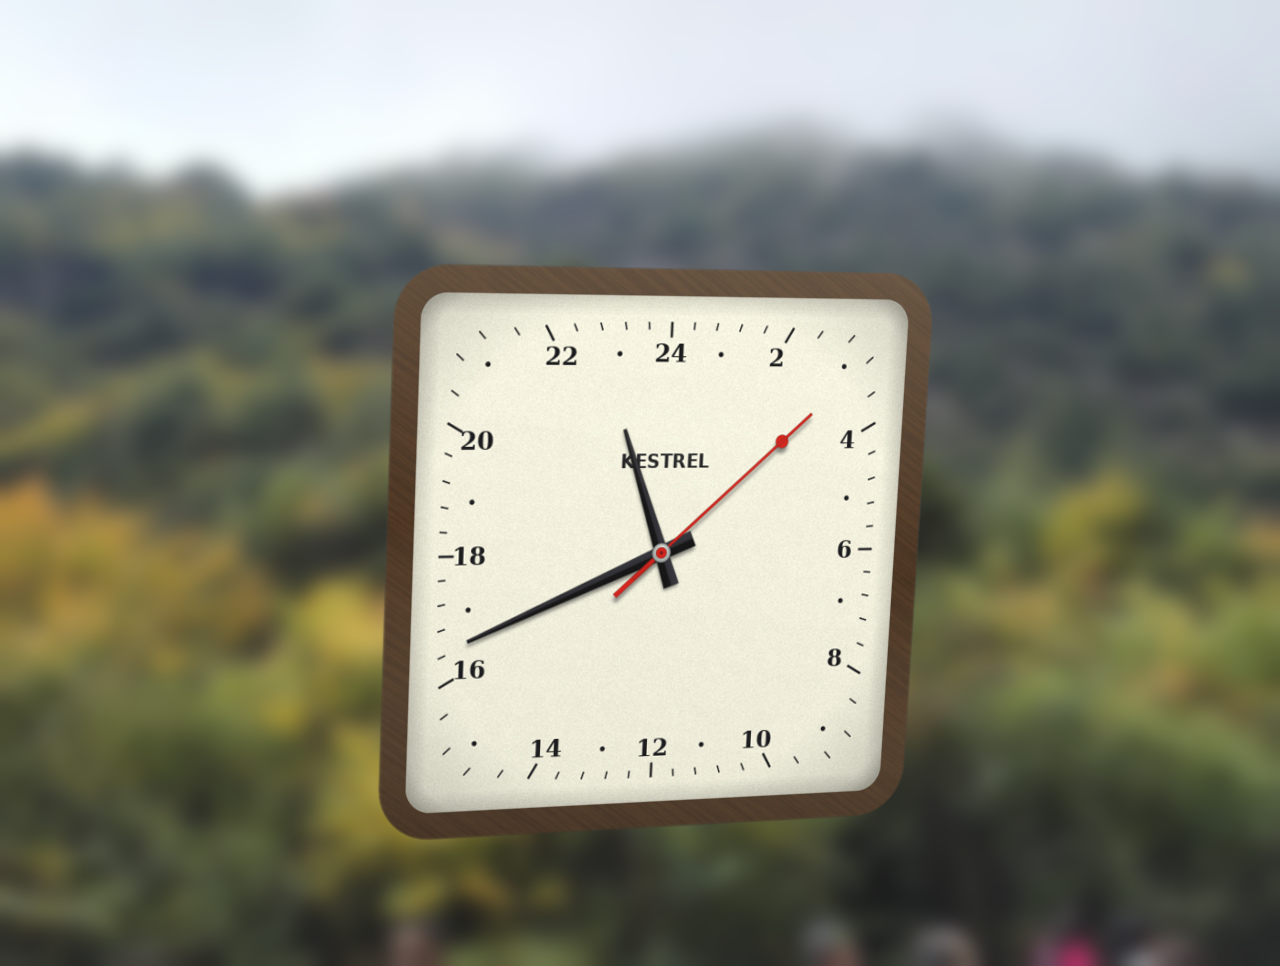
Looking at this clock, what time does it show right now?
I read 22:41:08
